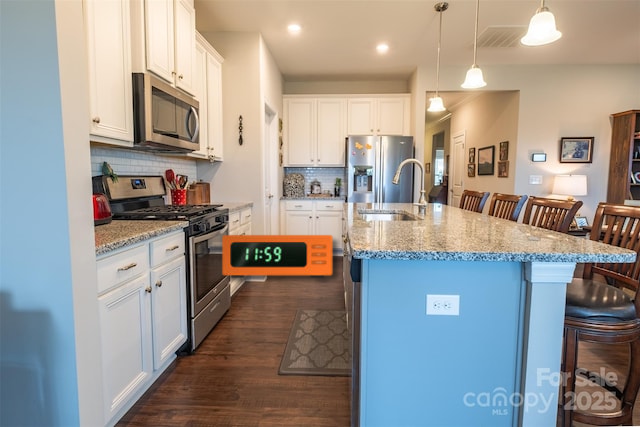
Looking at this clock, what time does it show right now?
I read 11:59
